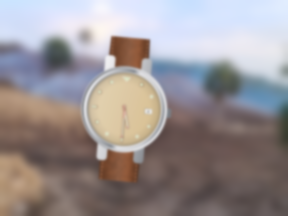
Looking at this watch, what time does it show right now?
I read 5:30
